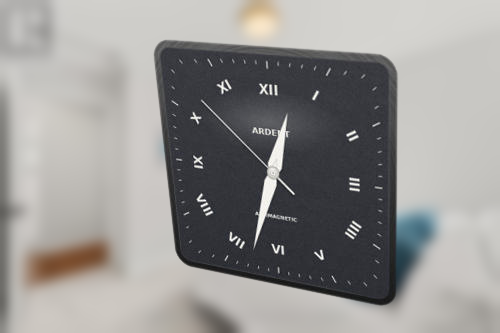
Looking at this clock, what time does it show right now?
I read 12:32:52
